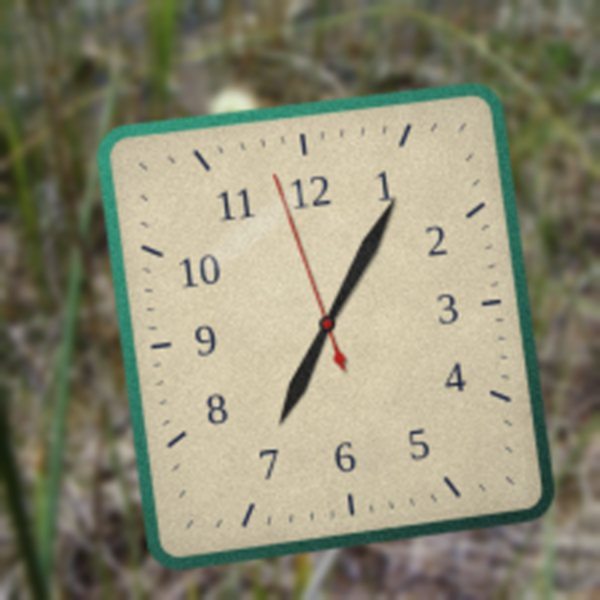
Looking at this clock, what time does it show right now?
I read 7:05:58
